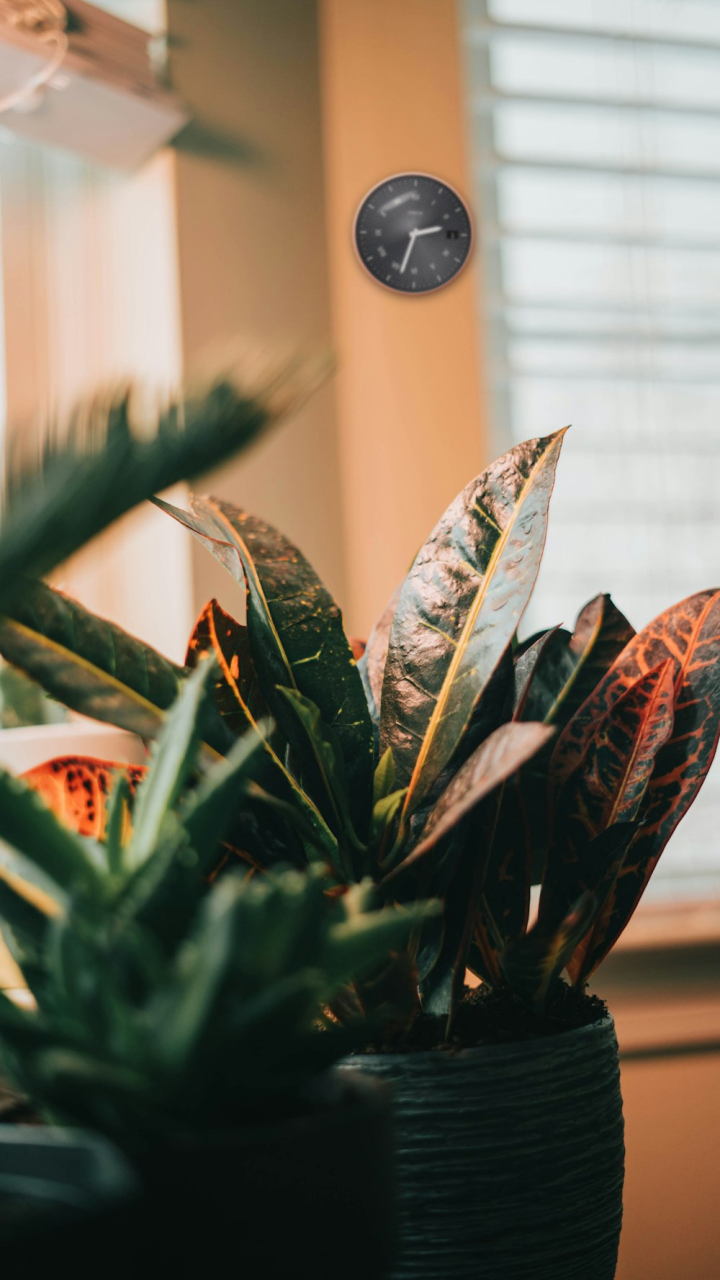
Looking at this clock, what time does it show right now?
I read 2:33
